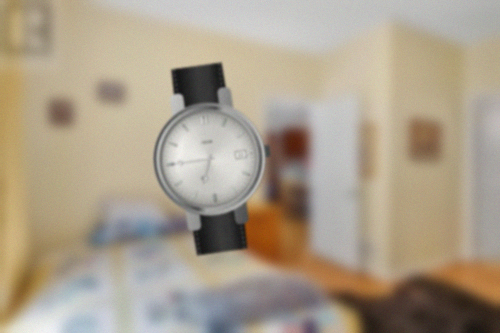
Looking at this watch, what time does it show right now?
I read 6:45
